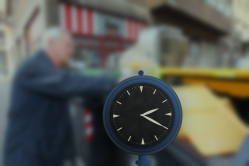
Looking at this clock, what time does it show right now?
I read 2:20
